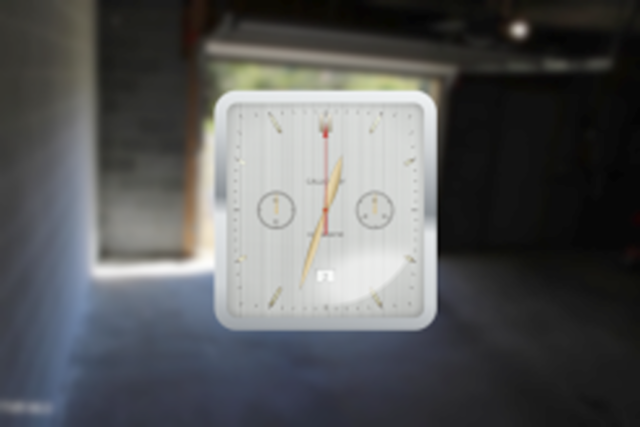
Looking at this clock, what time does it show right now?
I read 12:33
